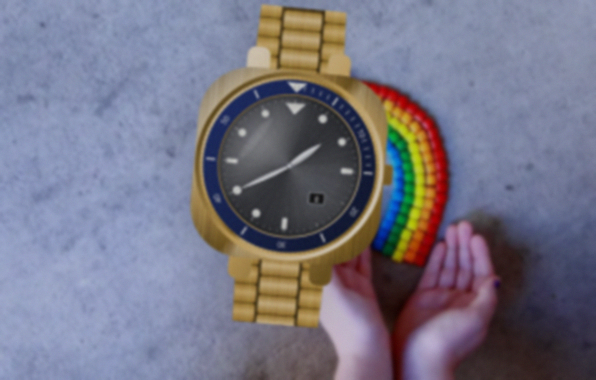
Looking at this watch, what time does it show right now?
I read 1:40
